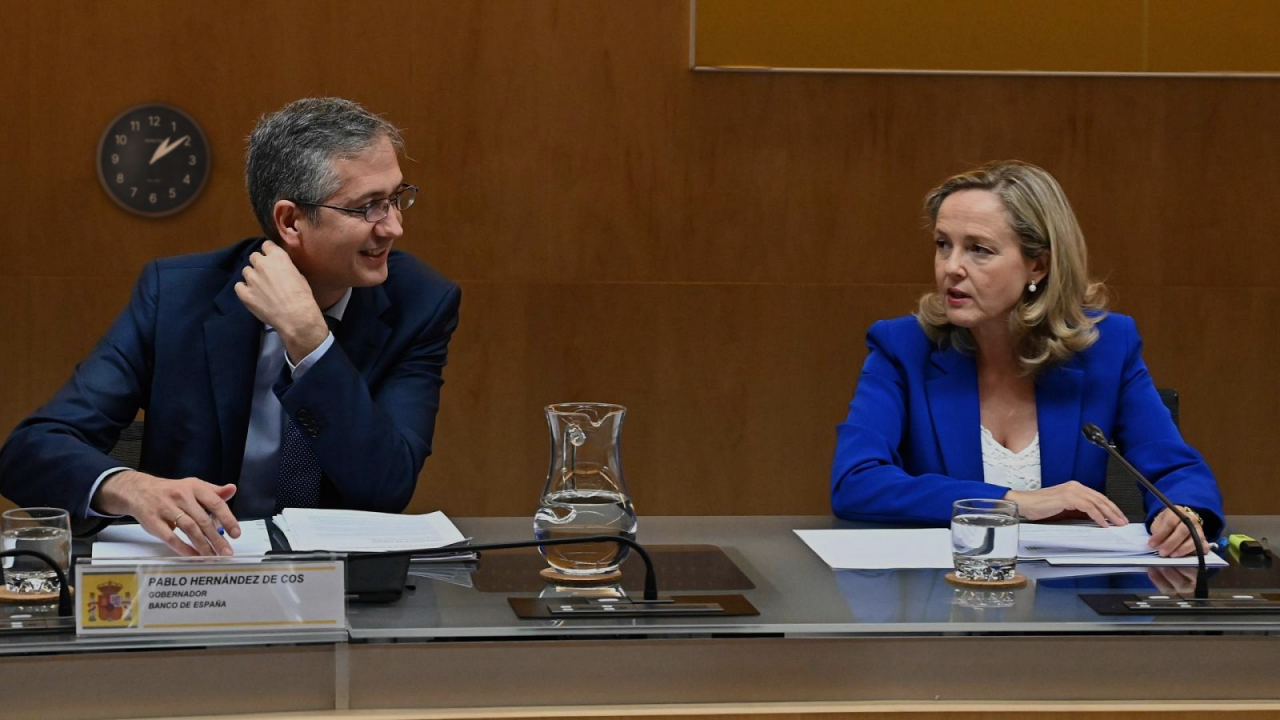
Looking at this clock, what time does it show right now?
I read 1:09
